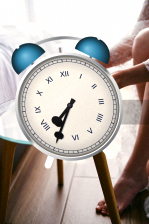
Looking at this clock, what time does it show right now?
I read 7:35
